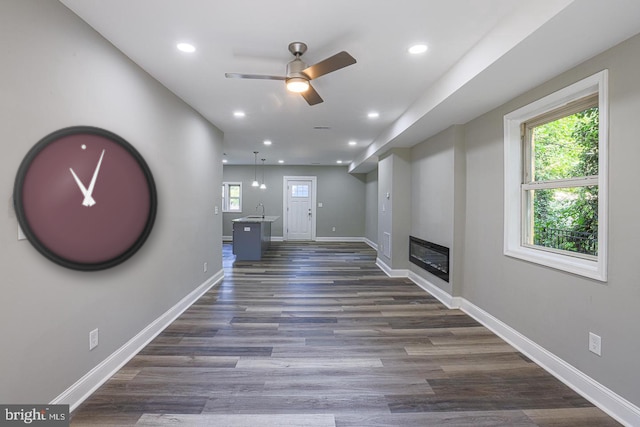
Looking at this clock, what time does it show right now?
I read 11:04
